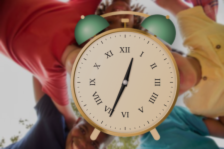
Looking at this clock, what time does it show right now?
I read 12:34
